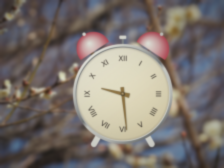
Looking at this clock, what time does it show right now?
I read 9:29
